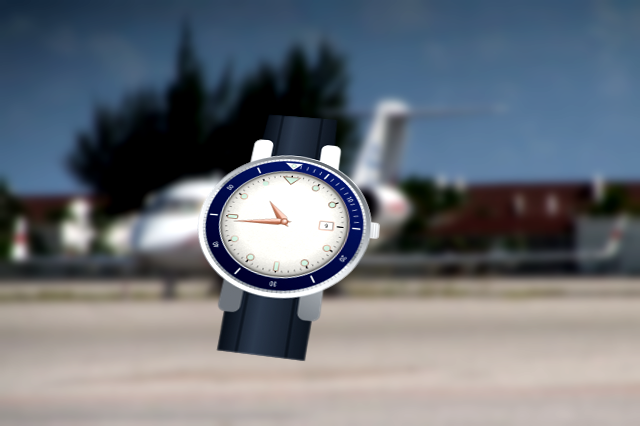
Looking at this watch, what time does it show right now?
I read 10:44
